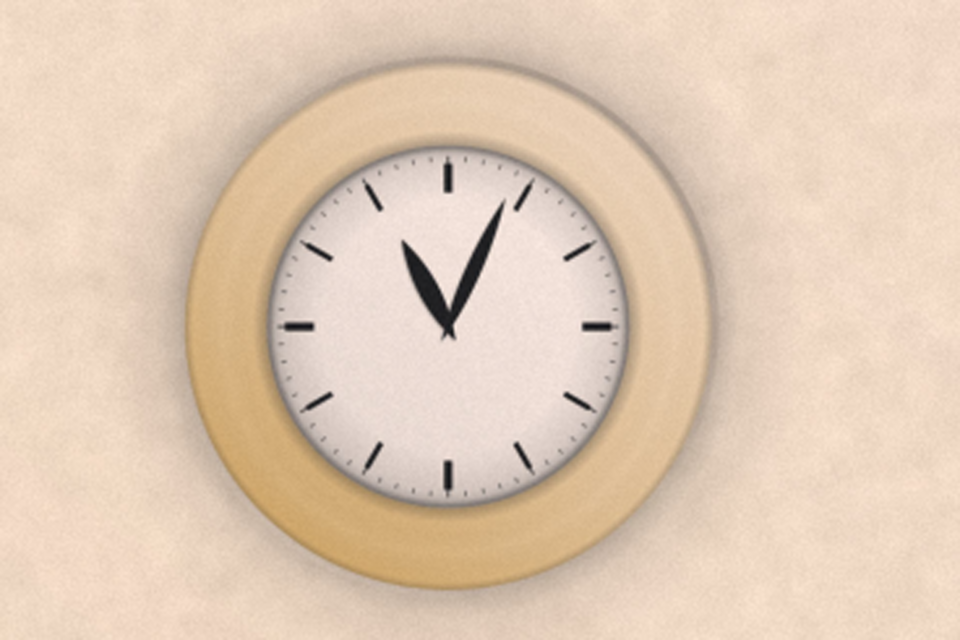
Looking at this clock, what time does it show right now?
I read 11:04
